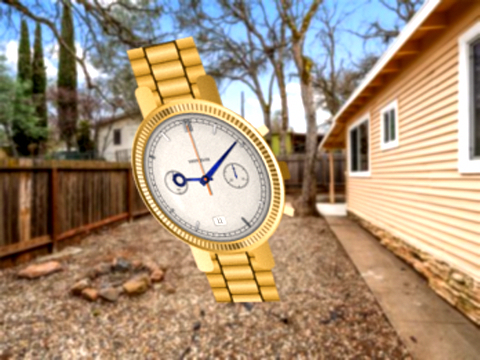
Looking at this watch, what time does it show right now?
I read 9:09
